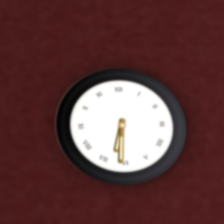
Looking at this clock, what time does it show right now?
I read 6:31
